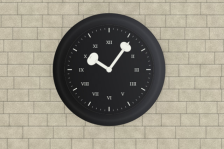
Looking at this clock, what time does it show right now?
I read 10:06
